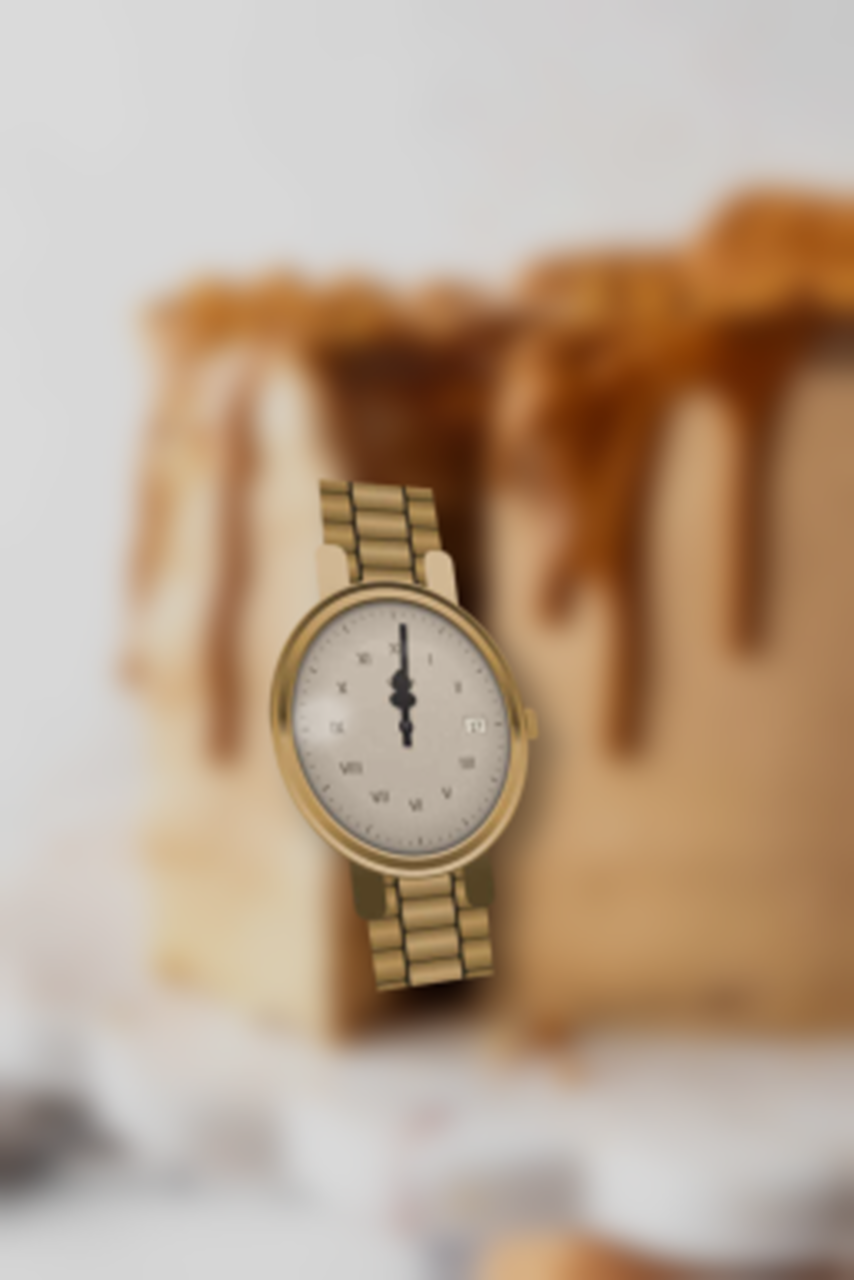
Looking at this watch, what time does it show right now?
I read 12:01
